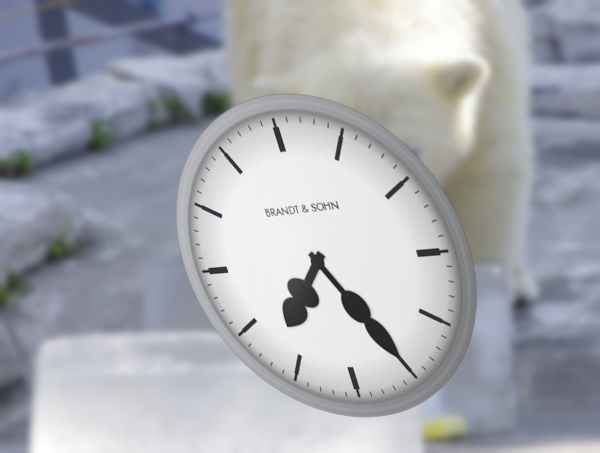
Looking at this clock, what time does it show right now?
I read 7:25
